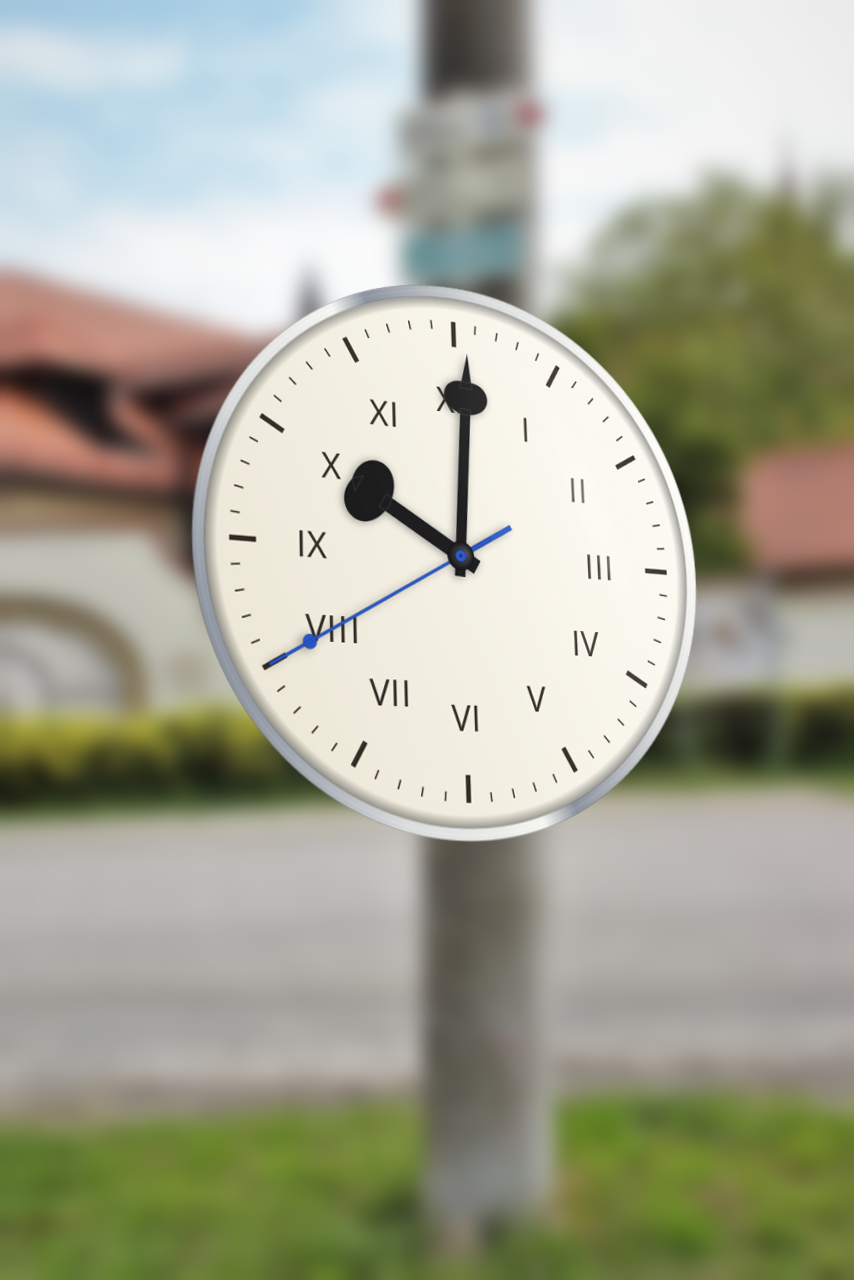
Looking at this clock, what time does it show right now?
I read 10:00:40
